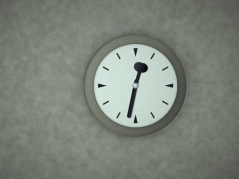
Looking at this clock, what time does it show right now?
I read 12:32
